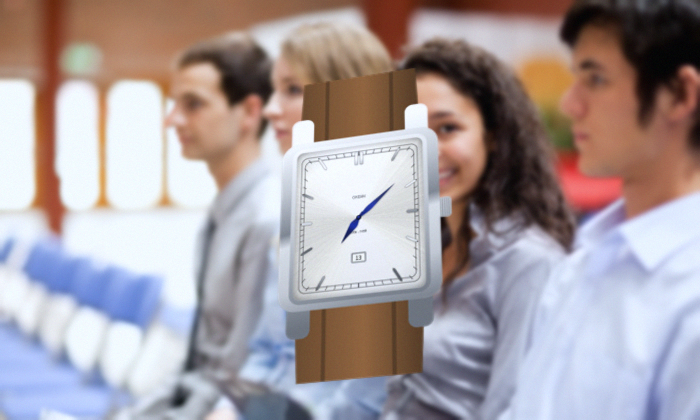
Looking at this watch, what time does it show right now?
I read 7:08
